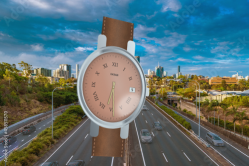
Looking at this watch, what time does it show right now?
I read 6:29
